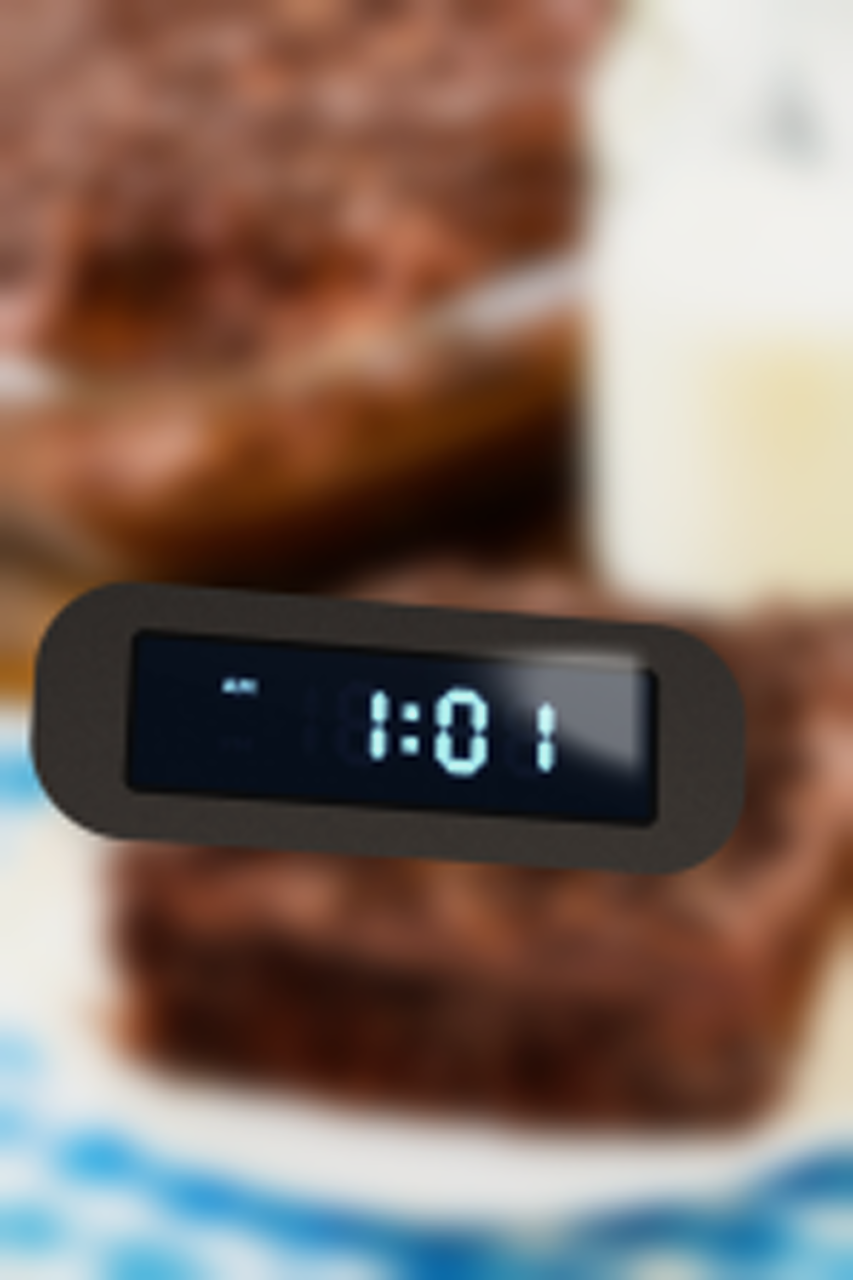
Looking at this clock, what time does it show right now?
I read 1:01
